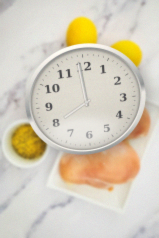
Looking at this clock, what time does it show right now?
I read 7:59
